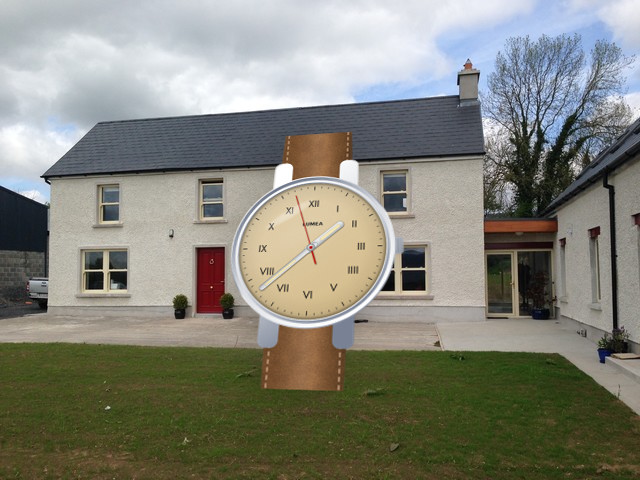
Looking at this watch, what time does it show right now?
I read 1:37:57
